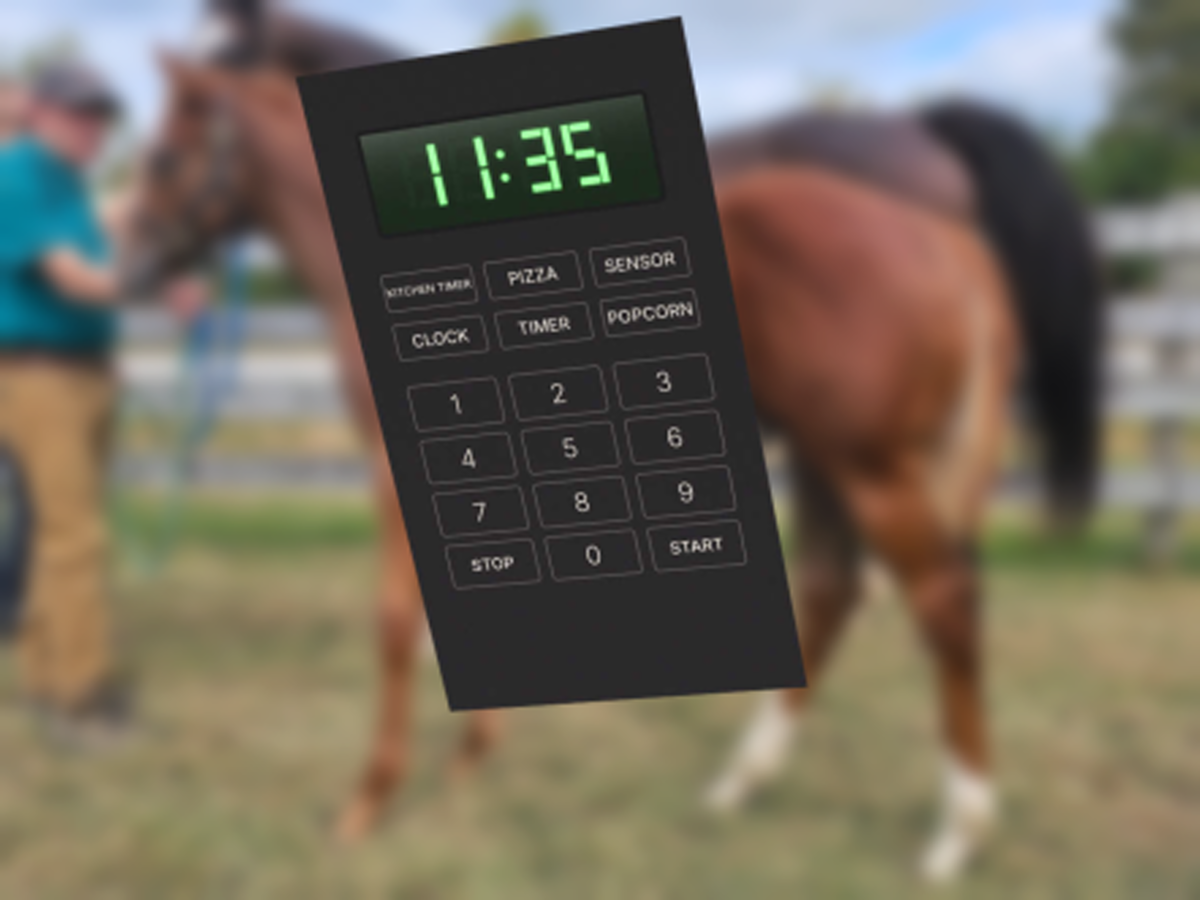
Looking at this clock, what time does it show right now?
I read 11:35
